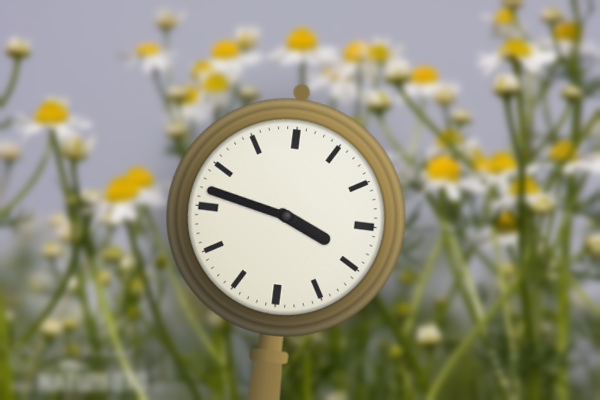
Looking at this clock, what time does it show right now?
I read 3:47
